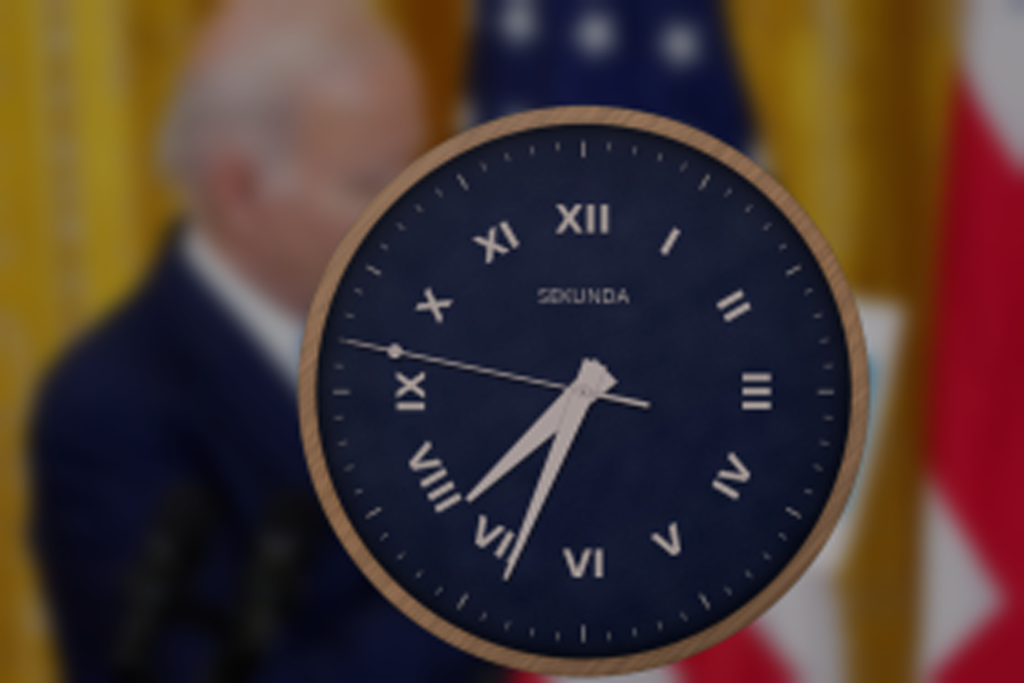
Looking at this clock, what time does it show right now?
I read 7:33:47
